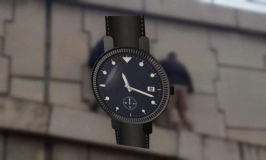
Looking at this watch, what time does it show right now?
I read 11:18
